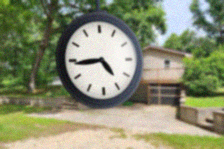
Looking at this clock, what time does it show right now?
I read 4:44
